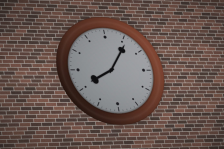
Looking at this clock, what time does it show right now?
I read 8:06
